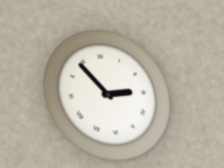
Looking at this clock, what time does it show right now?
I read 2:54
